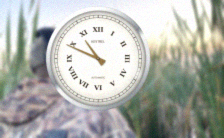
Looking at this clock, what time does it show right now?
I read 10:49
